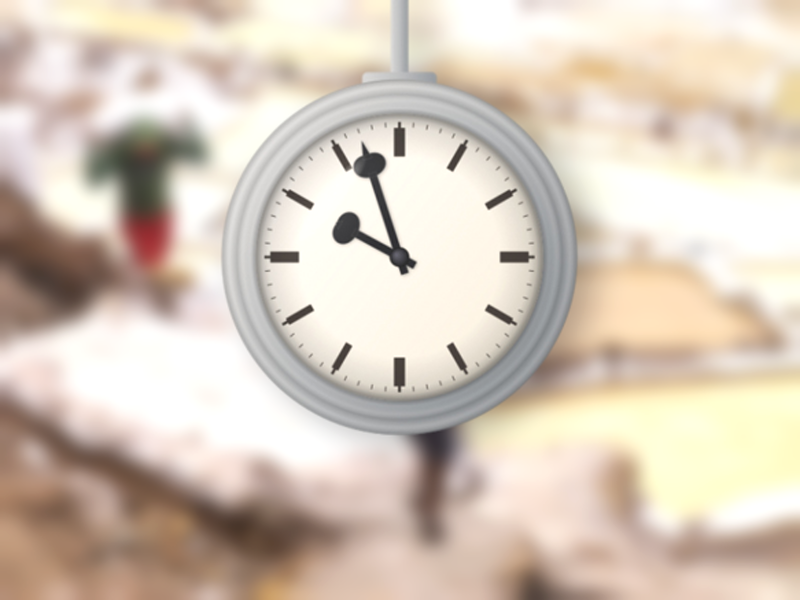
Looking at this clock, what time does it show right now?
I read 9:57
